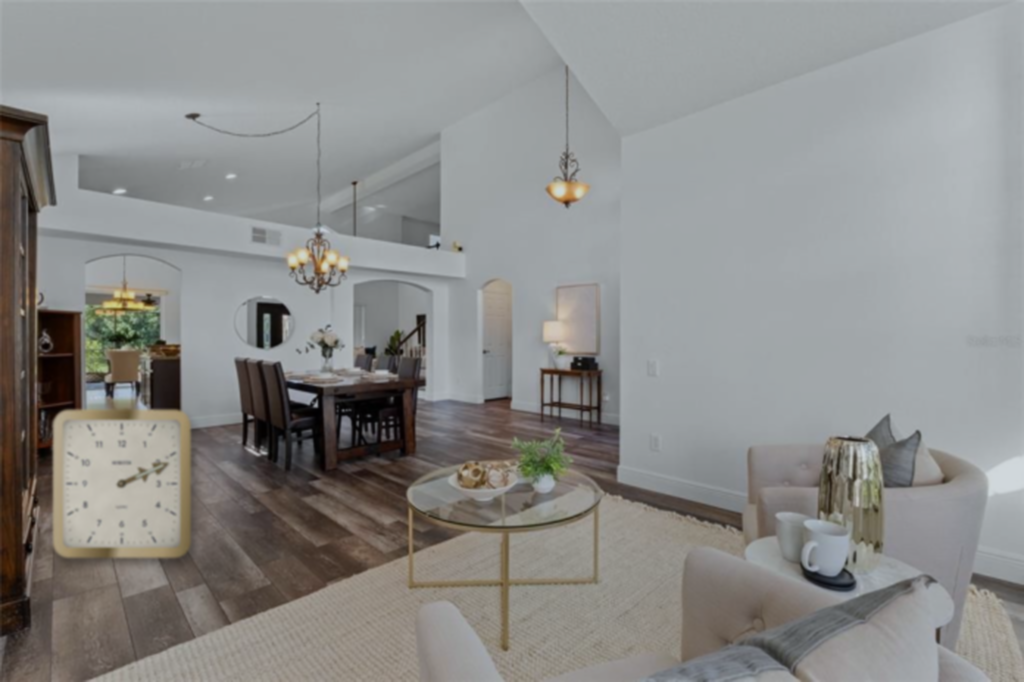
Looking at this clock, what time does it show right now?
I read 2:11
